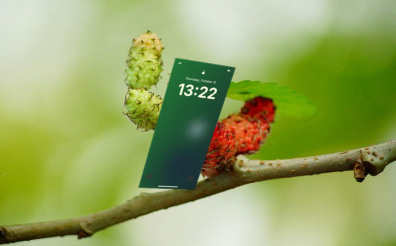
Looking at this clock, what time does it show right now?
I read 13:22
